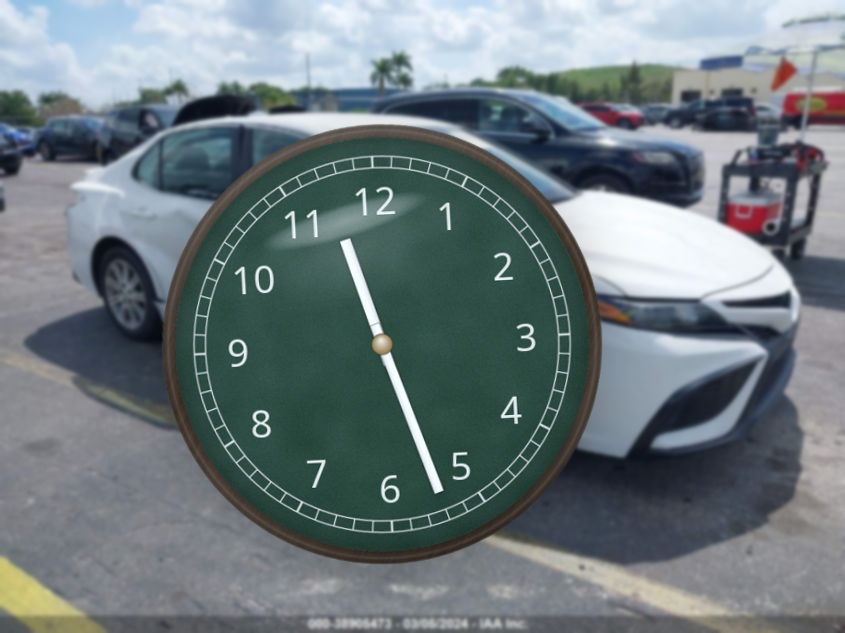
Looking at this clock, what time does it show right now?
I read 11:27
